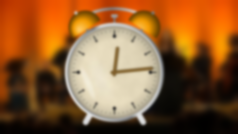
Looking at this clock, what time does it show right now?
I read 12:14
